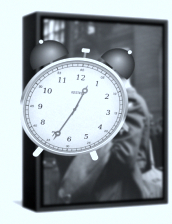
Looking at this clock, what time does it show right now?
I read 12:34
